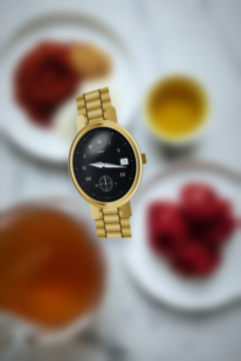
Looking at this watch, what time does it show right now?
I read 9:17
